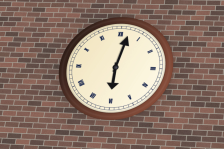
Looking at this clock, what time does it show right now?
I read 6:02
